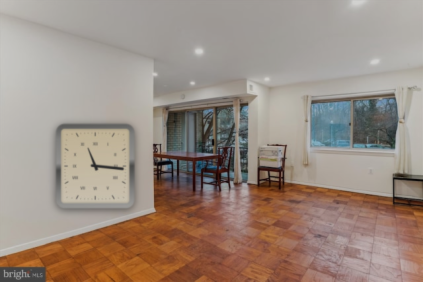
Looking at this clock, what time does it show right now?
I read 11:16
